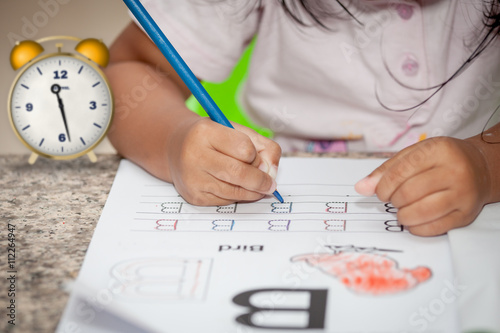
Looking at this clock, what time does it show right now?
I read 11:28
